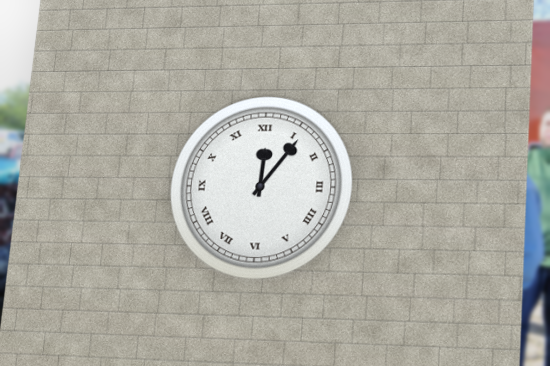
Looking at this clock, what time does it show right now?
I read 12:06
